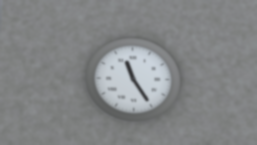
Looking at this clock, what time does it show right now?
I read 11:25
